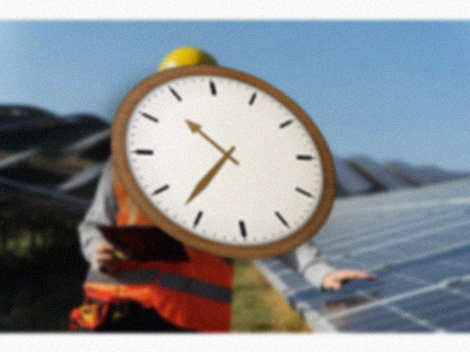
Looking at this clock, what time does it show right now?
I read 10:37
